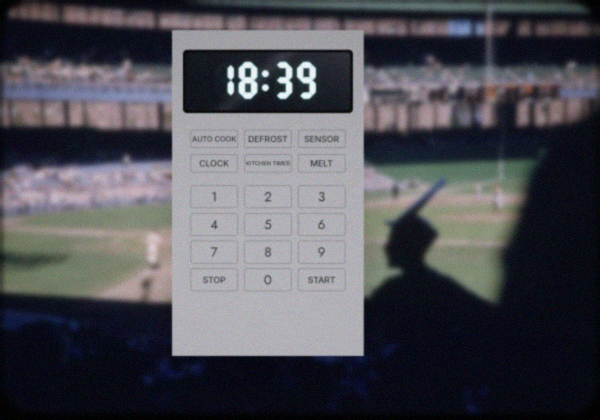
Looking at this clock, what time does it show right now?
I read 18:39
